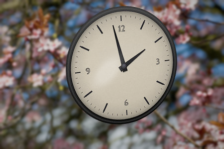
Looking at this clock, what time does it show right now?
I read 1:58
